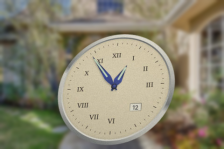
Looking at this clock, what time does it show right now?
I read 12:54
